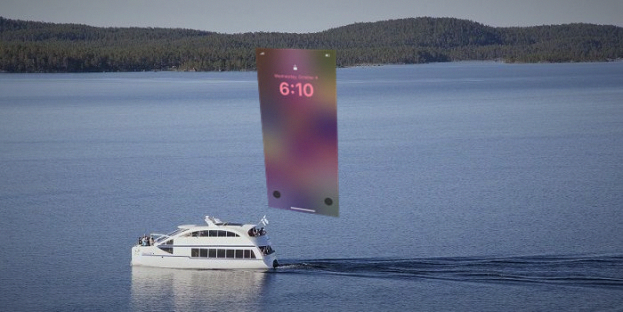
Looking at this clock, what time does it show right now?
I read 6:10
